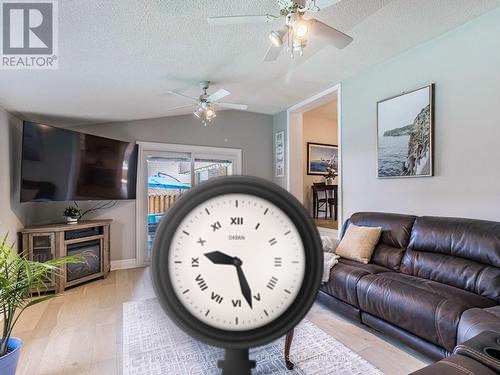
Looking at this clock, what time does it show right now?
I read 9:27
